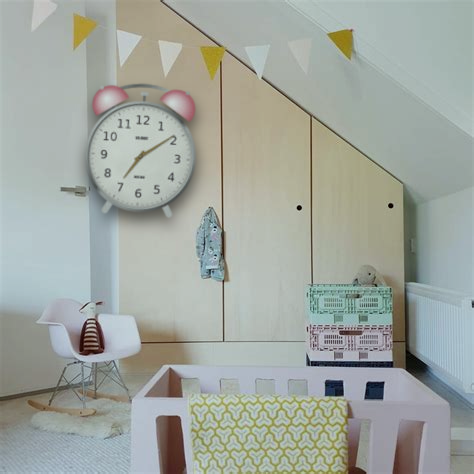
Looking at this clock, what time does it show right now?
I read 7:09
